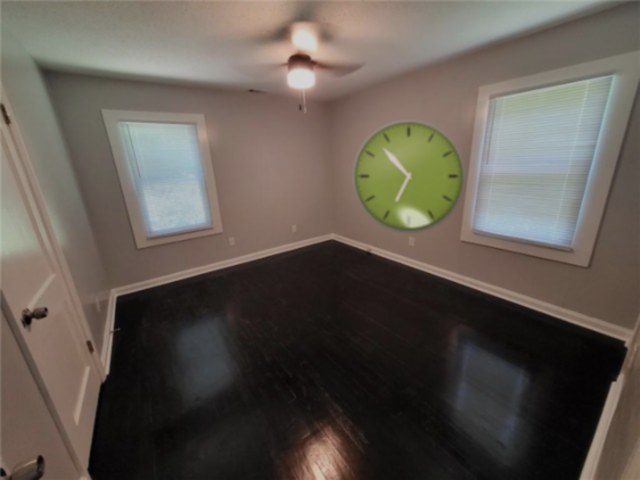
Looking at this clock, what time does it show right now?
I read 6:53
